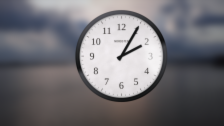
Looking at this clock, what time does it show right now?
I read 2:05
